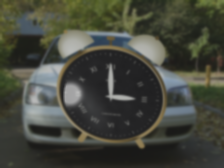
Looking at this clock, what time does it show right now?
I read 3:00
